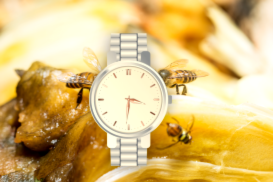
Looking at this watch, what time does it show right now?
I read 3:31
